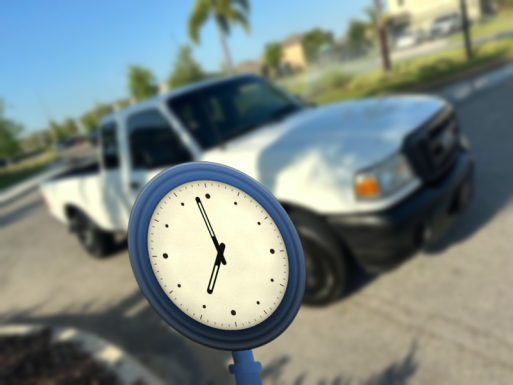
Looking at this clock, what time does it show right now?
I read 6:58
